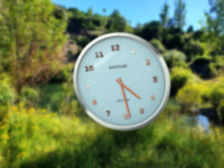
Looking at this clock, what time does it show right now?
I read 4:29
